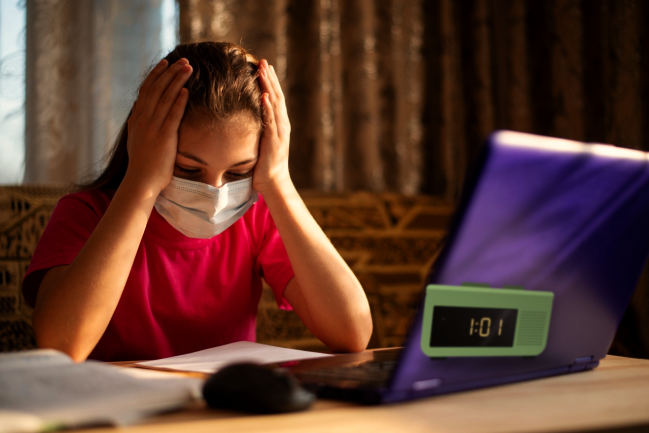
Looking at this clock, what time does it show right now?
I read 1:01
